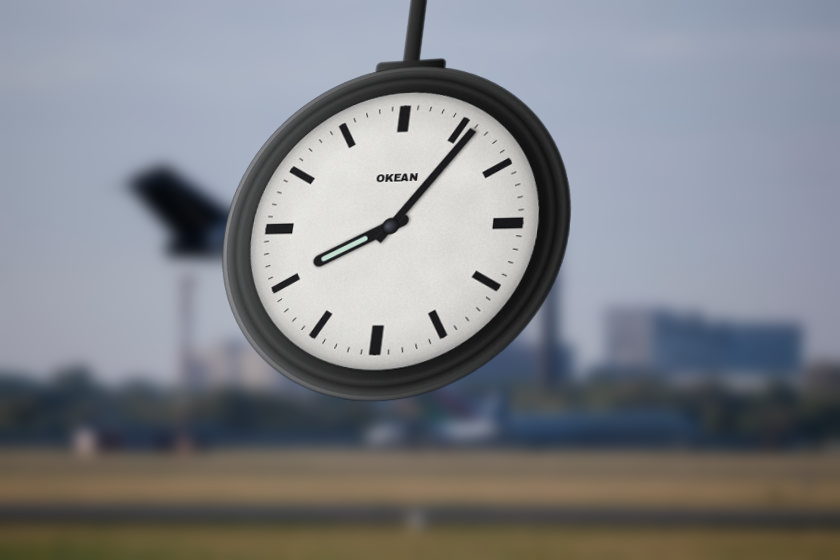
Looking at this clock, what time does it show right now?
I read 8:06
